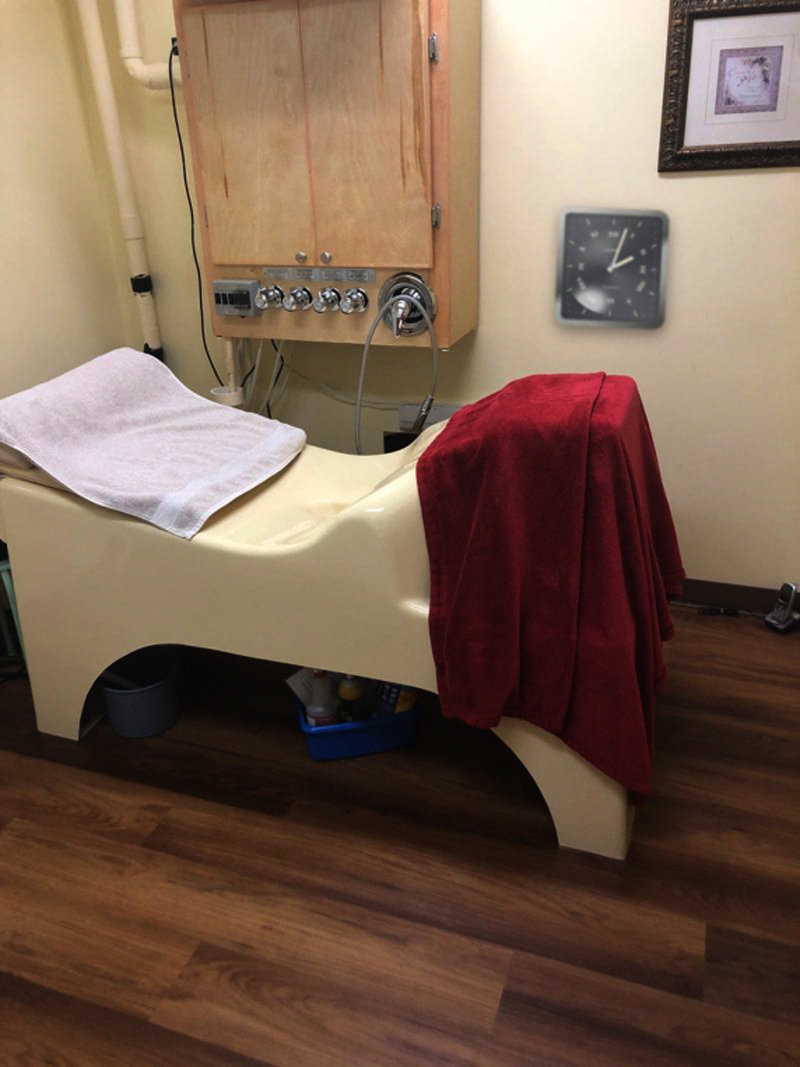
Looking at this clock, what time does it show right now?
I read 2:03
